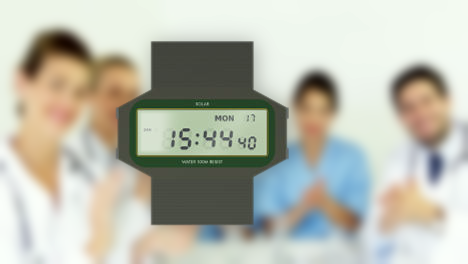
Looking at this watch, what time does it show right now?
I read 15:44:40
